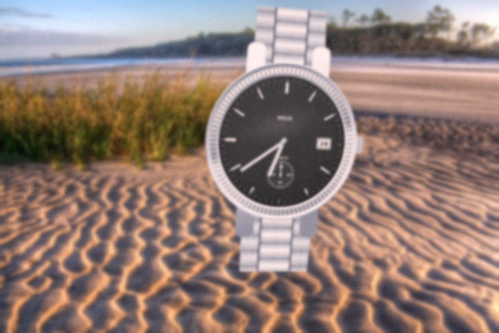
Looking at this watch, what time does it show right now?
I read 6:39
